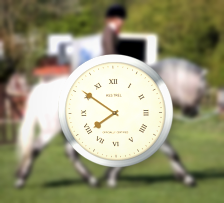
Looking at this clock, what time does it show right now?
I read 7:51
